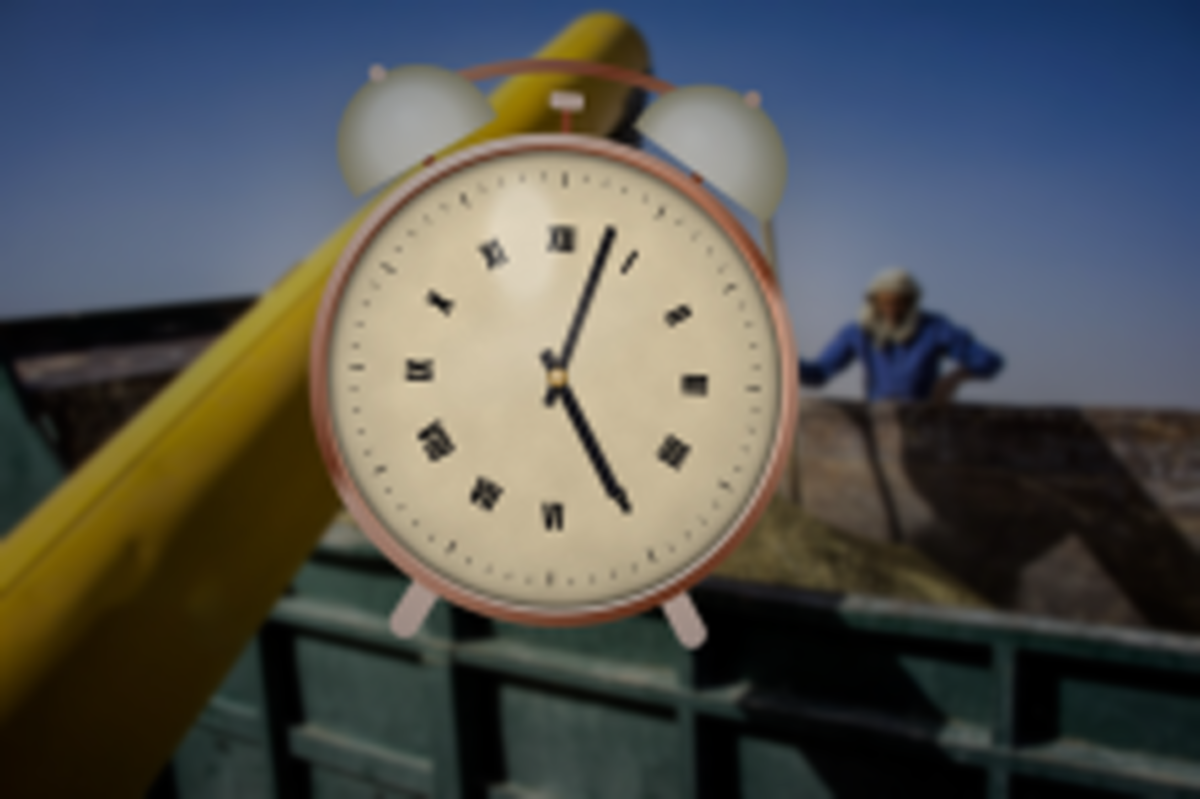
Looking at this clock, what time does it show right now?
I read 5:03
